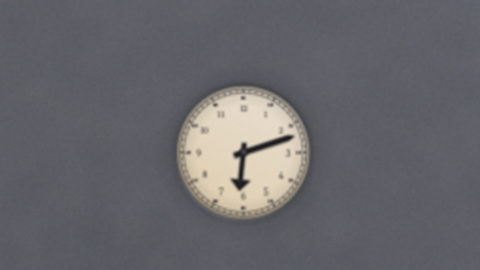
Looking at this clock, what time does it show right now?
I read 6:12
